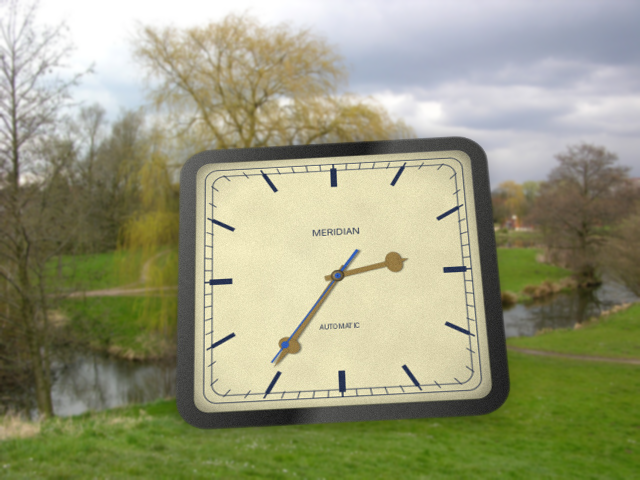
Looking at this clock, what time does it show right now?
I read 2:35:36
